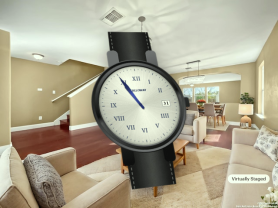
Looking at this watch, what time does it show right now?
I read 10:55
